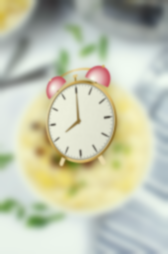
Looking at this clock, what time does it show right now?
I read 8:00
